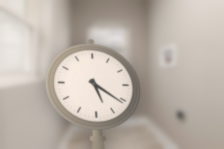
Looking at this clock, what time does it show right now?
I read 5:21
